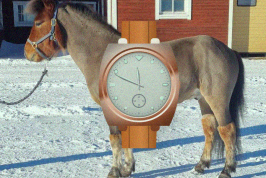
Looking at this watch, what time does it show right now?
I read 11:49
